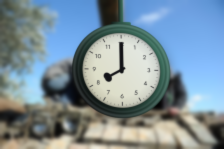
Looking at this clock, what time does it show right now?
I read 8:00
